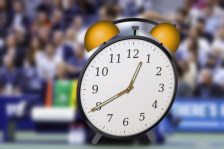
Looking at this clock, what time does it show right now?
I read 12:40
